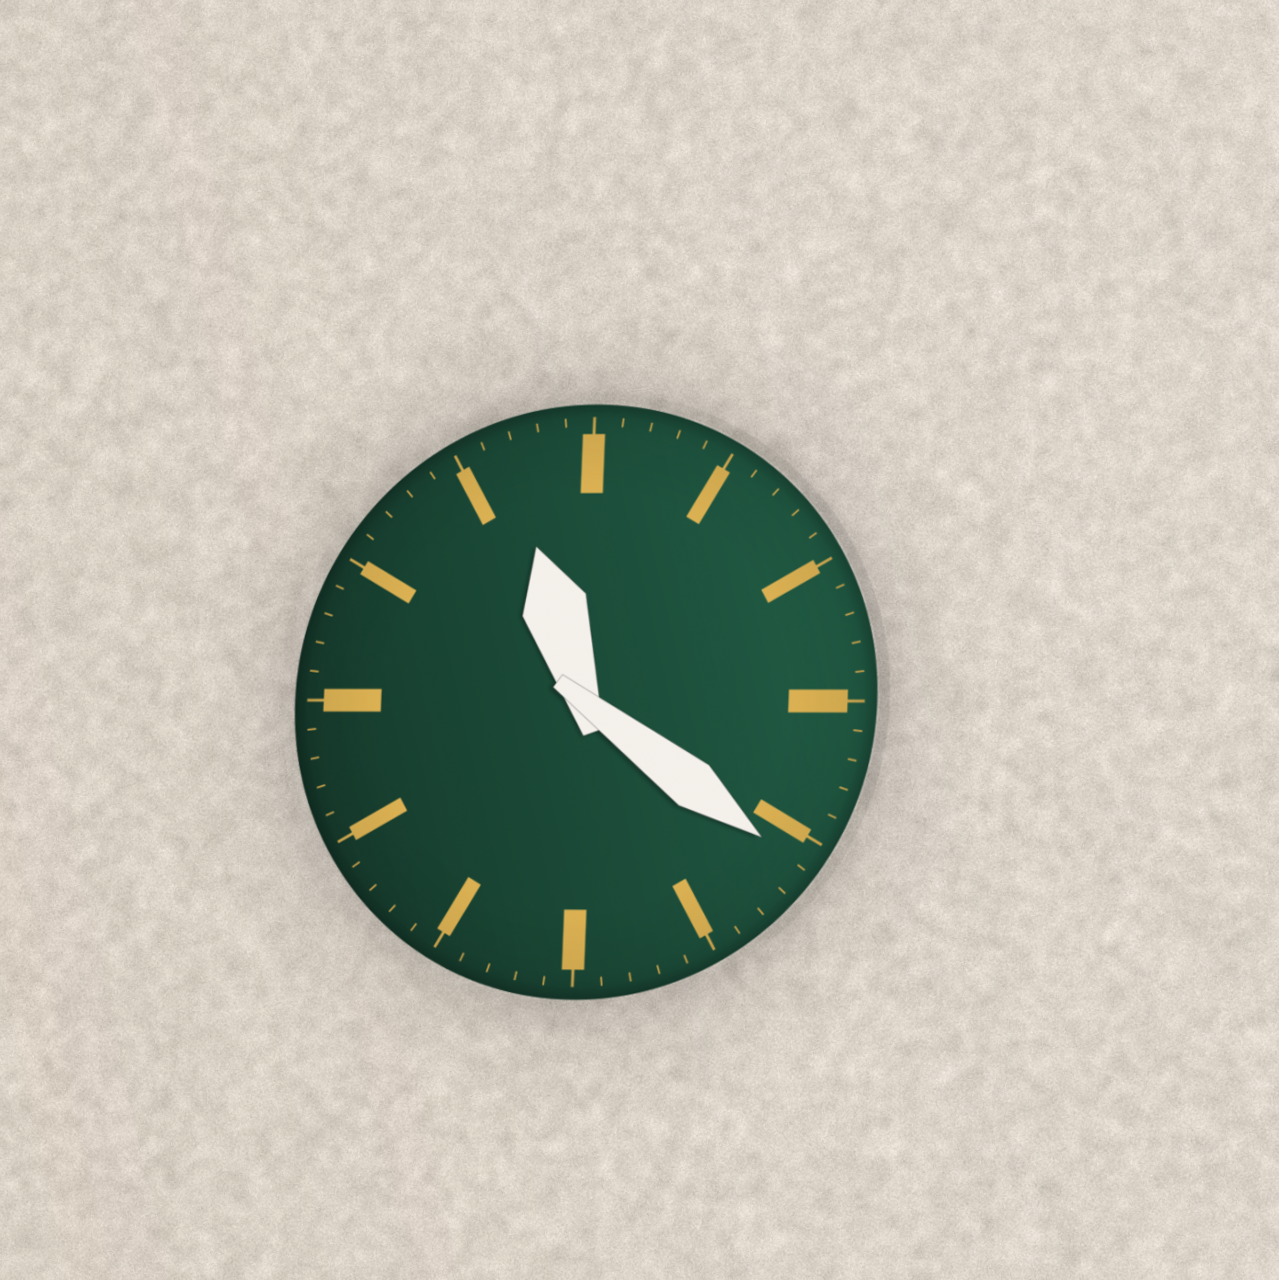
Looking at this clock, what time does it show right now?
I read 11:21
